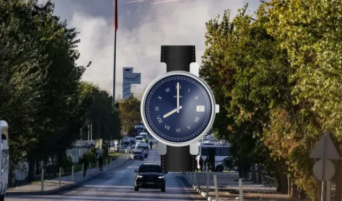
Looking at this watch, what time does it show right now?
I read 8:00
